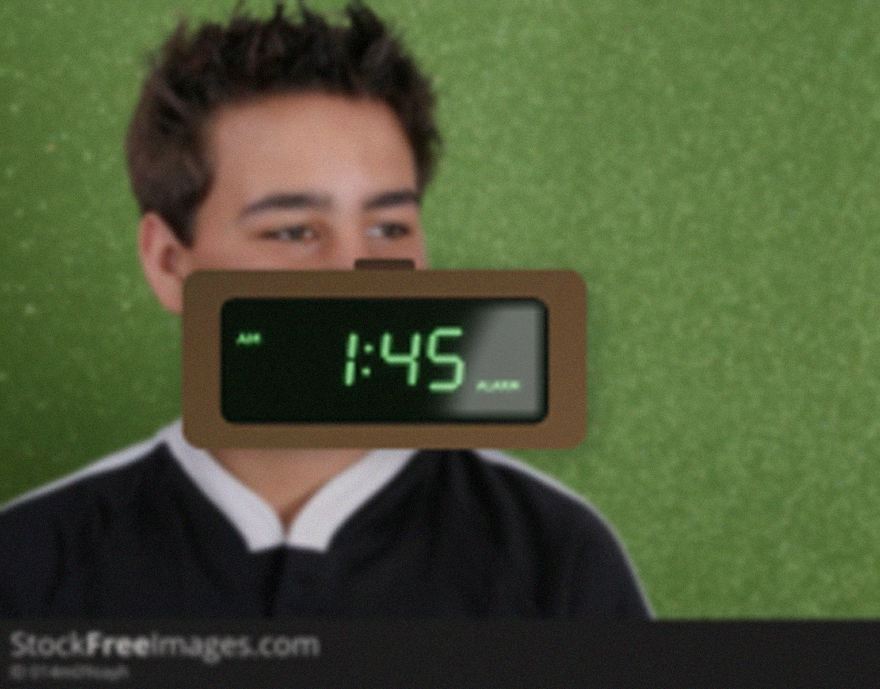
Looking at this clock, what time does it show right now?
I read 1:45
